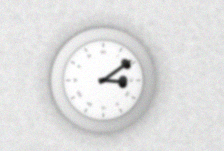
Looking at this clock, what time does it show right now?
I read 3:09
